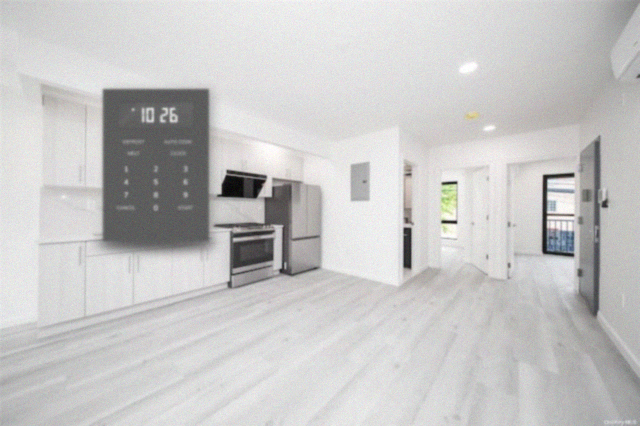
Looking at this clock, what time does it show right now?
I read 10:26
